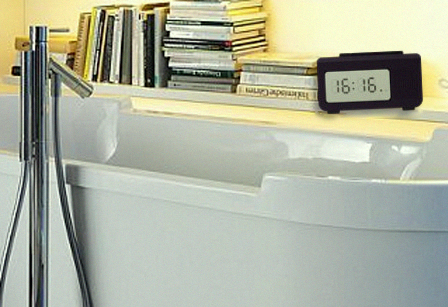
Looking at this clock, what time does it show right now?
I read 16:16
